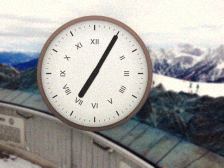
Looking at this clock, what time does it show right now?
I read 7:05
